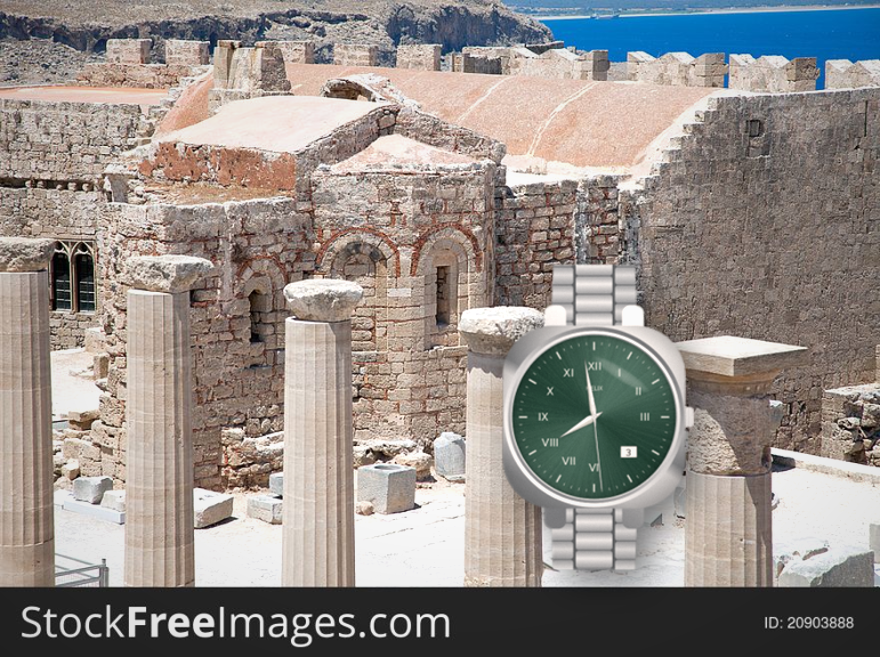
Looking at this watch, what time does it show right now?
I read 7:58:29
